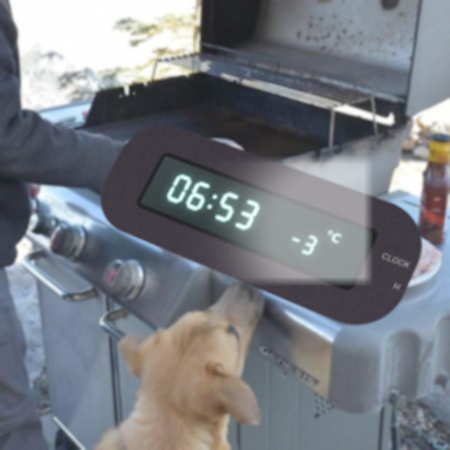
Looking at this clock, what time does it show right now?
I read 6:53
